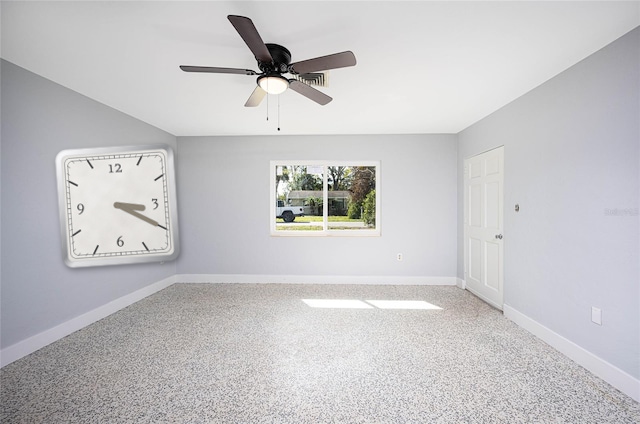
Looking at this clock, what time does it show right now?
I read 3:20
